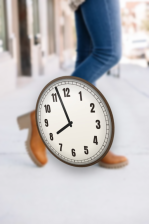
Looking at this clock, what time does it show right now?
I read 7:57
